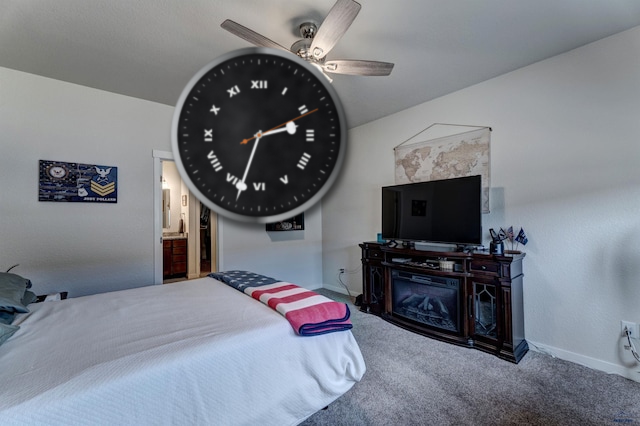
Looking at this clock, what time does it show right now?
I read 2:33:11
